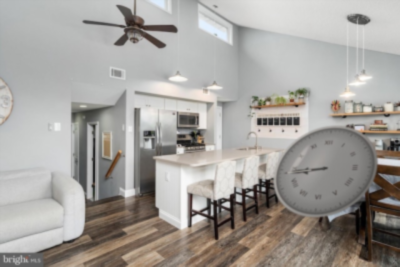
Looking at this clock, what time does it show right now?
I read 8:44
